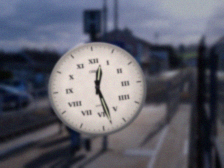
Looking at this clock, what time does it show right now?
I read 12:28
